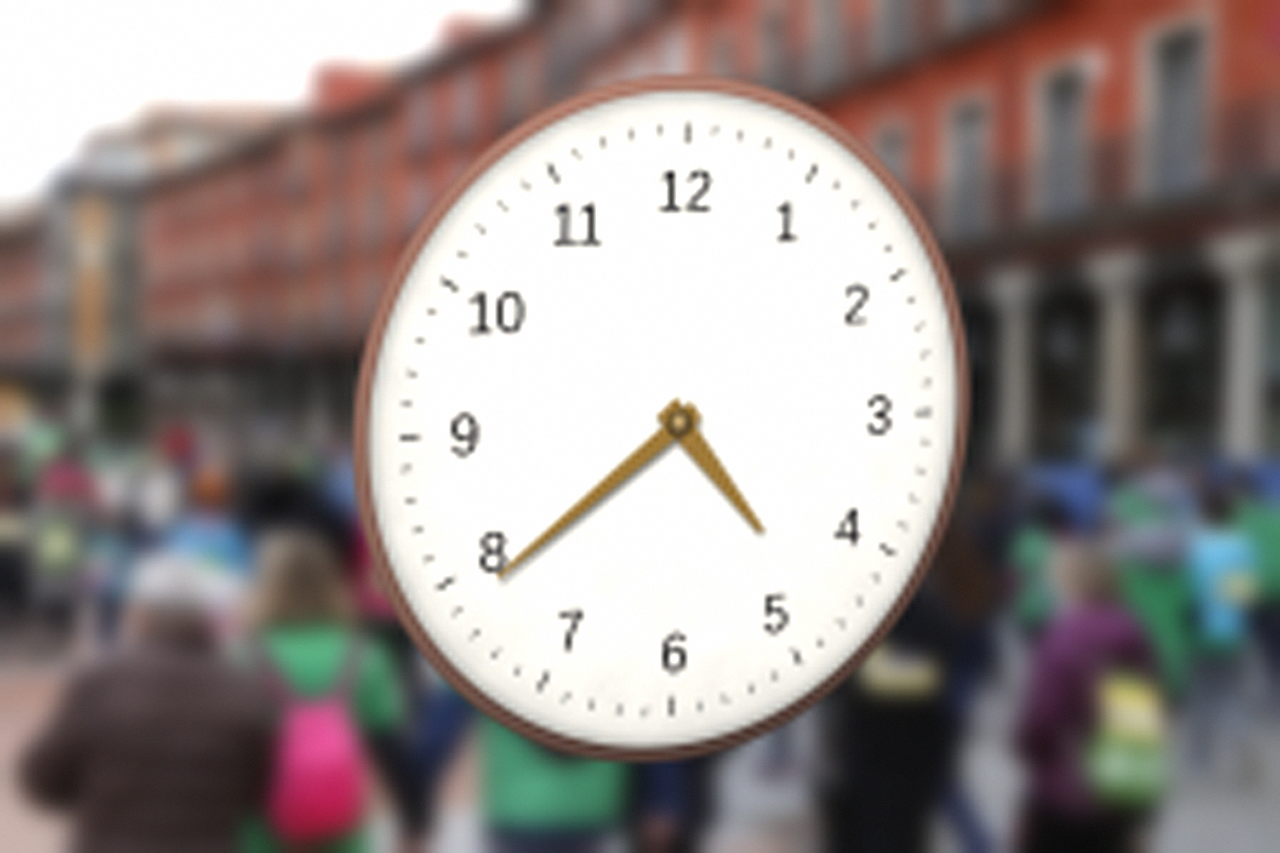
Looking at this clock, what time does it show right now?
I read 4:39
